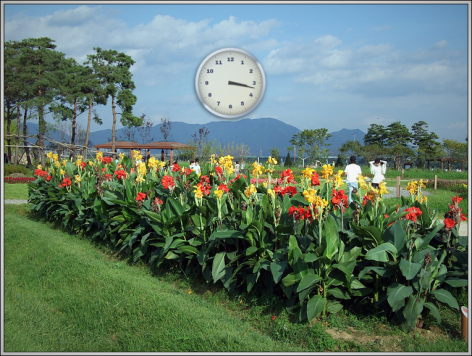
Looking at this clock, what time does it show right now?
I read 3:17
